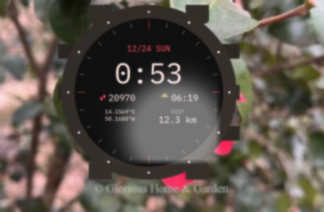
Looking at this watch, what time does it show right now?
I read 0:53
